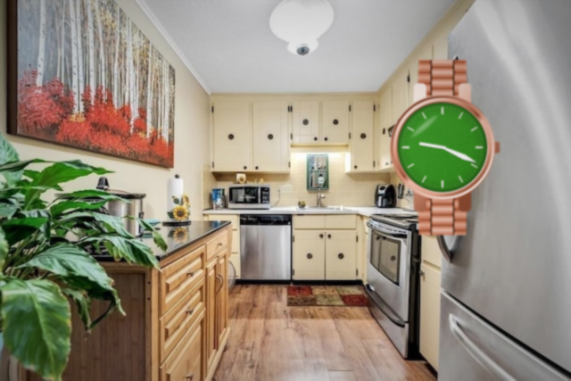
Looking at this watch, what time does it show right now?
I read 9:19
